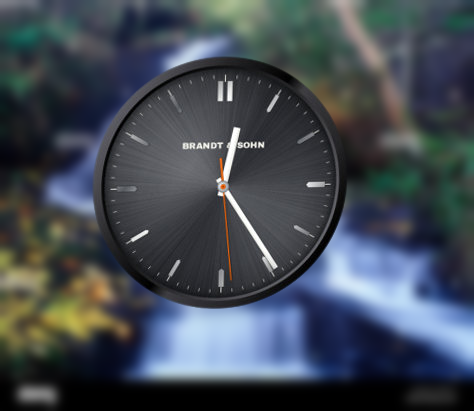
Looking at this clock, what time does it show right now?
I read 12:24:29
